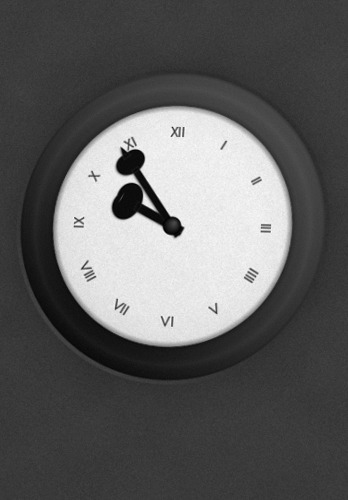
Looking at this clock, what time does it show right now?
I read 9:54
